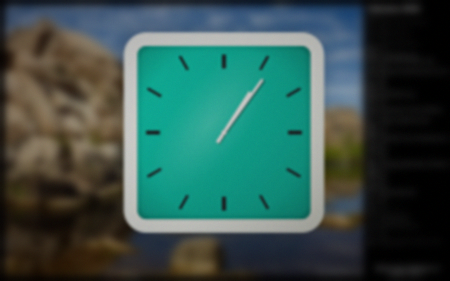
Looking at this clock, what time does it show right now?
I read 1:06
